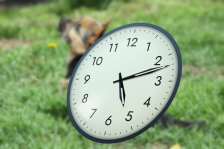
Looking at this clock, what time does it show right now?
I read 5:12
